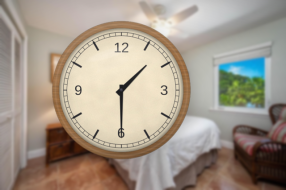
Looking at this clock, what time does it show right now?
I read 1:30
